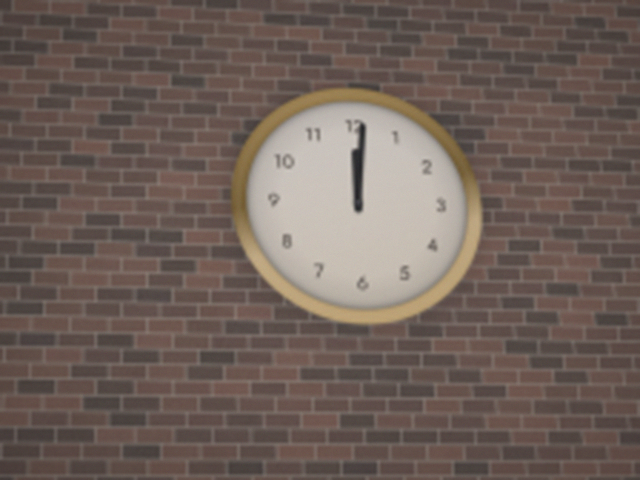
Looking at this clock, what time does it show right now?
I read 12:01
